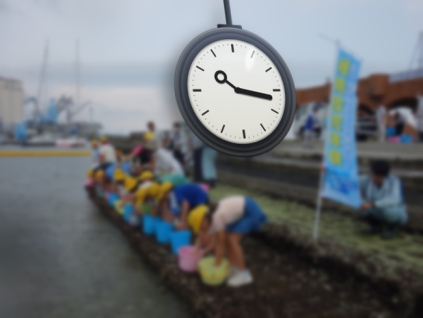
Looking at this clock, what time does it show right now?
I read 10:17
